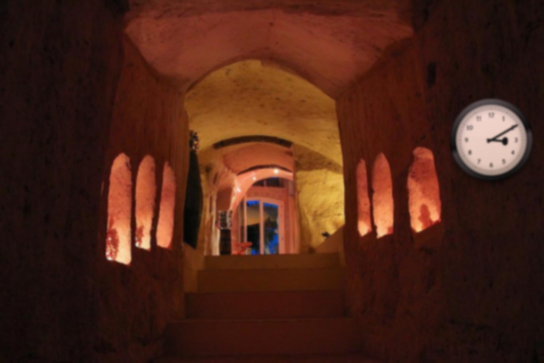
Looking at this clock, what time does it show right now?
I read 3:10
